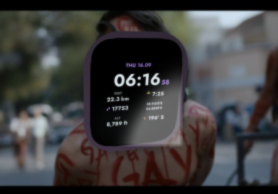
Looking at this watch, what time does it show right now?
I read 6:16
